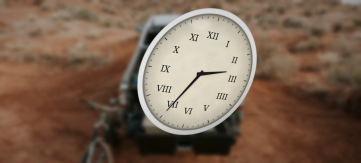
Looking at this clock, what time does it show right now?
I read 2:35
